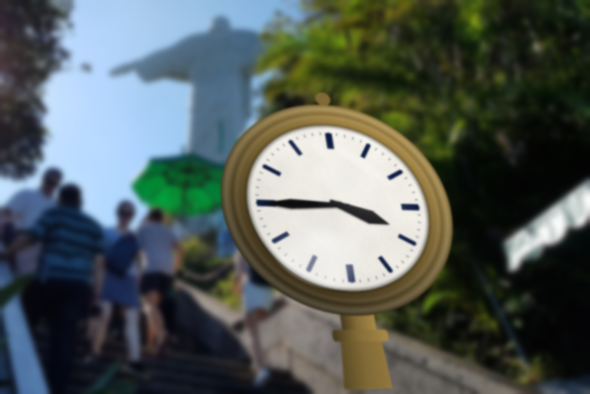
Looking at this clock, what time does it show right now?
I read 3:45
